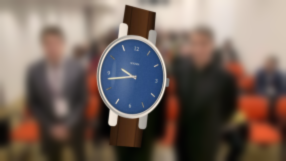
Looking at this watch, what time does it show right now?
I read 9:43
